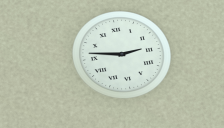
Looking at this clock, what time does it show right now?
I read 2:47
